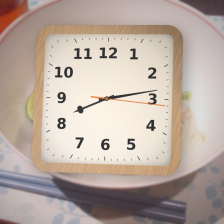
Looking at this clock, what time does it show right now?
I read 8:13:16
